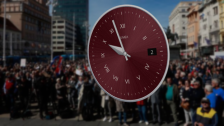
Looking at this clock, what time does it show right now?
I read 9:57
